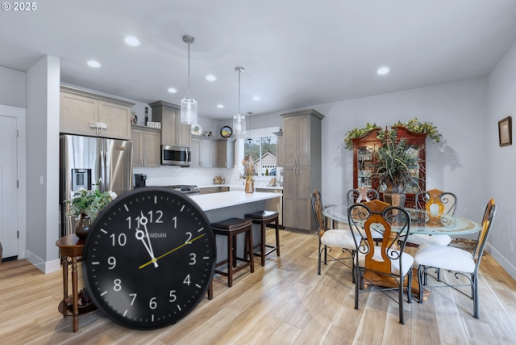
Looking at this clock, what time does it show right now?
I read 10:57:11
